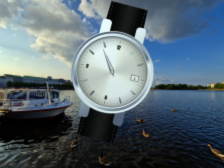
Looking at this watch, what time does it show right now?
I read 10:54
